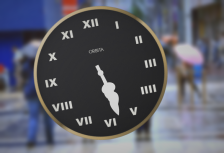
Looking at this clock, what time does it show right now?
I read 5:28
